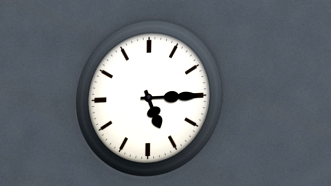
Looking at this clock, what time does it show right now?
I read 5:15
